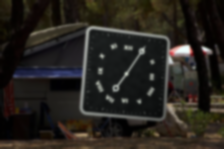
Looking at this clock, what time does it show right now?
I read 7:05
